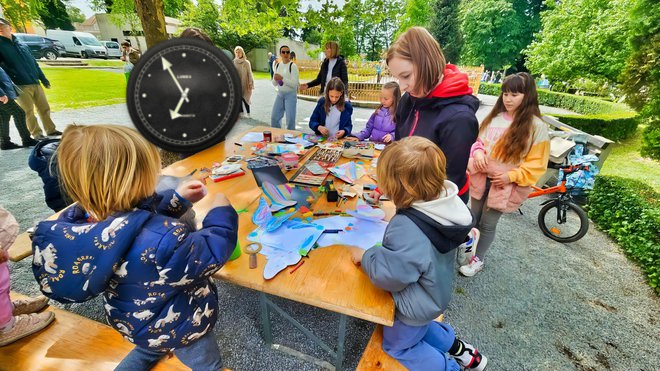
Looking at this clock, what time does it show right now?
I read 6:55
